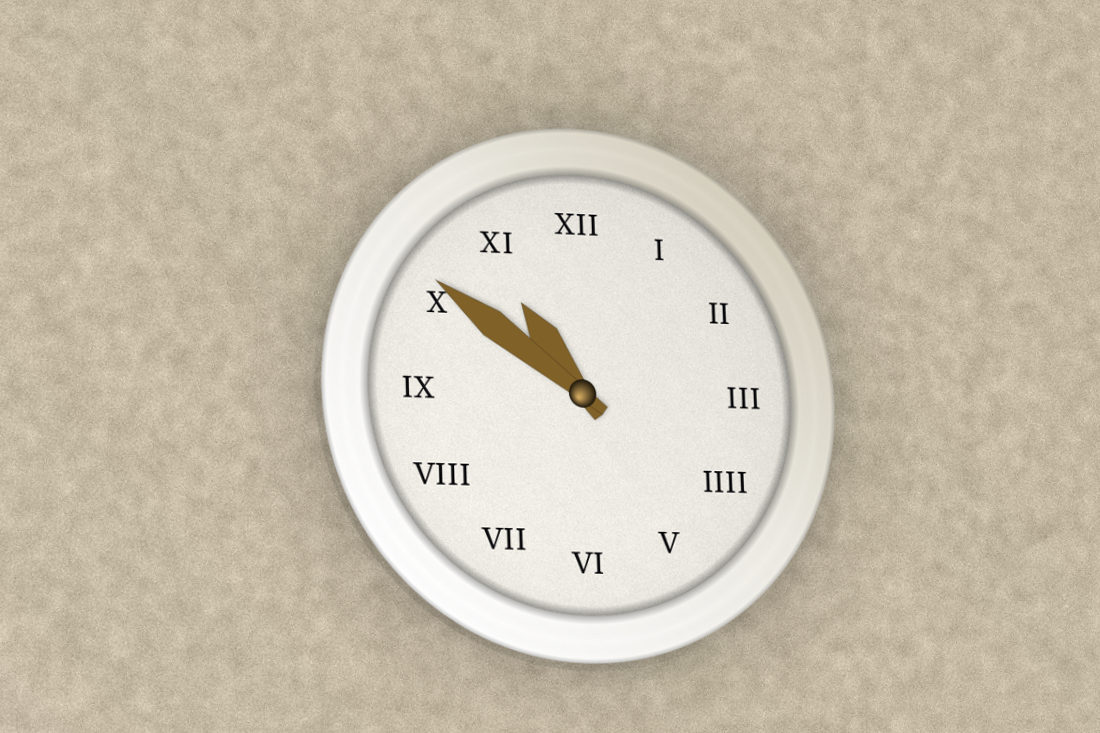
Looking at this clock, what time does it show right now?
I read 10:51
